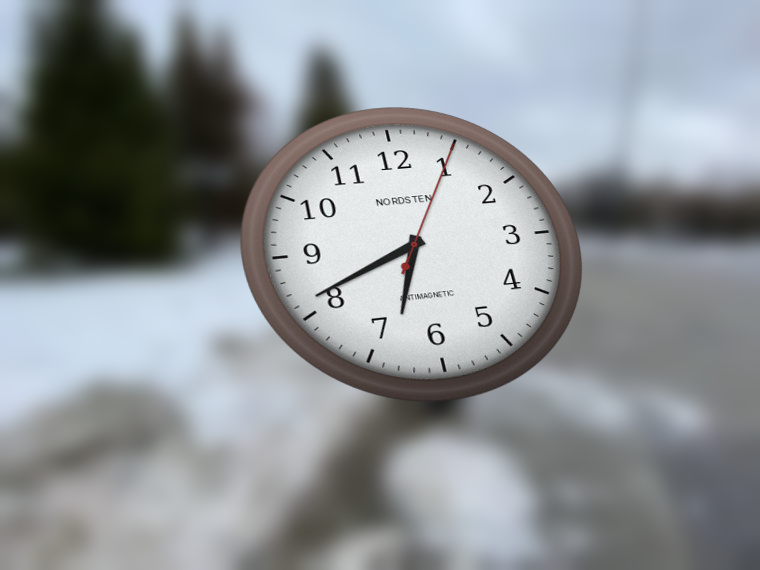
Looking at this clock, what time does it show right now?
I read 6:41:05
